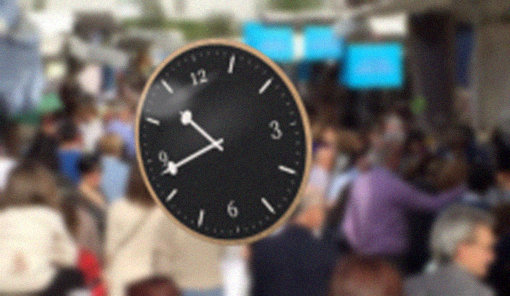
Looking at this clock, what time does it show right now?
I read 10:43
